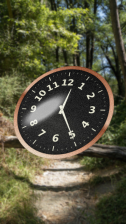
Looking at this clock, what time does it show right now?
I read 12:25
